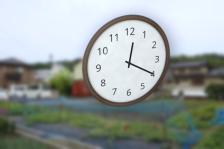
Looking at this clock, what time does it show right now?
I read 12:20
